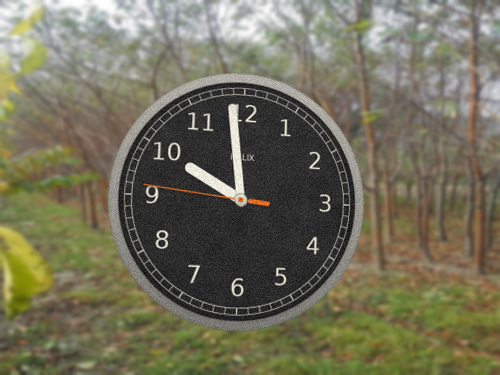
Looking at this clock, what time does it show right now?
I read 9:58:46
